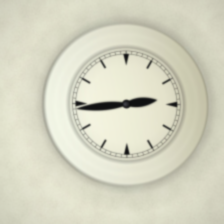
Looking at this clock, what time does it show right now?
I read 2:44
